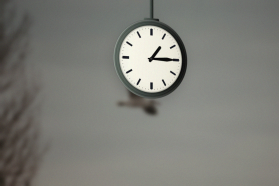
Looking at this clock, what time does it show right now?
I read 1:15
